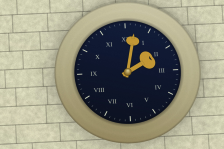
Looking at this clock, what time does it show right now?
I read 2:02
